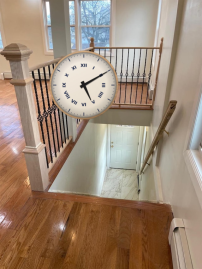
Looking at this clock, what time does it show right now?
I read 5:10
